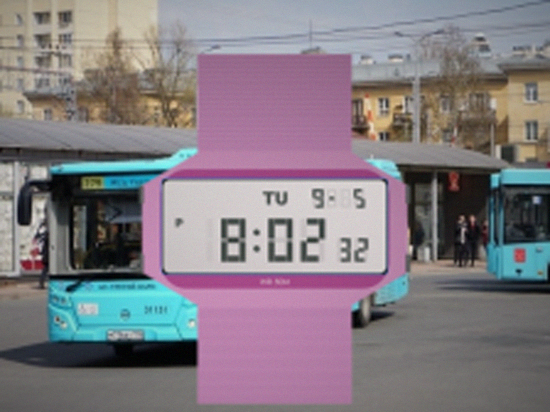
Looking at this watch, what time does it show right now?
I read 8:02:32
